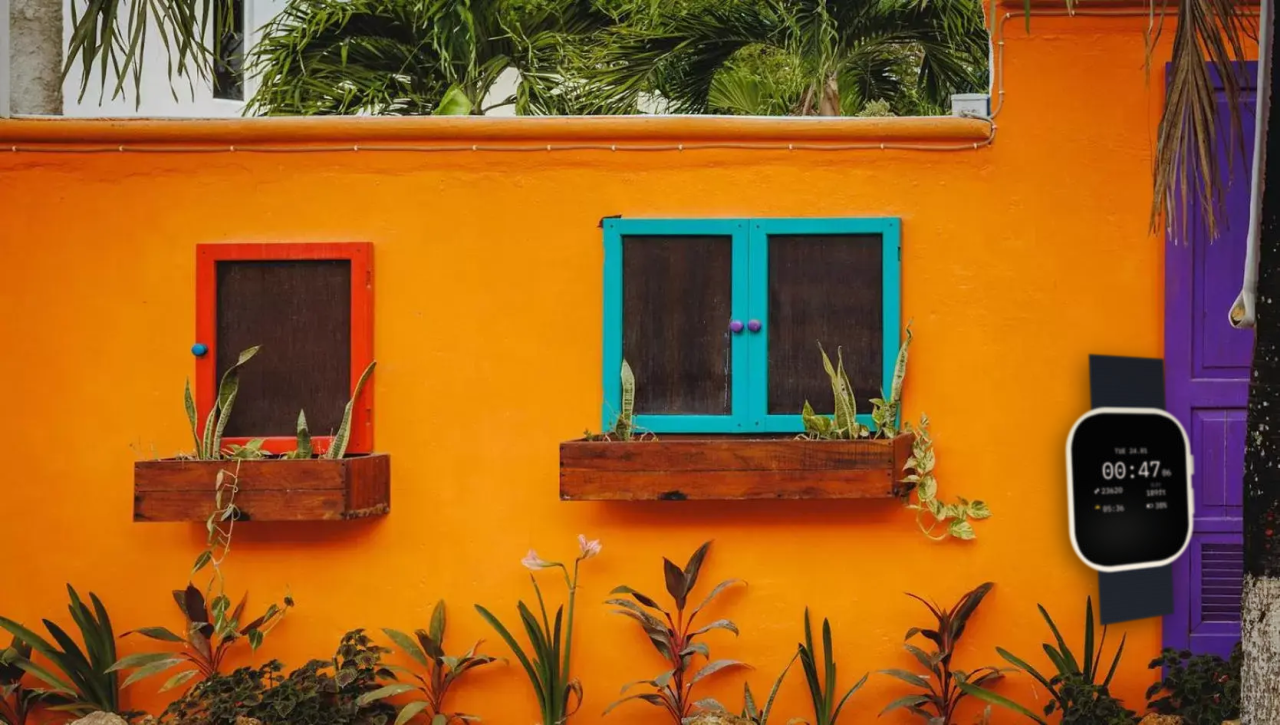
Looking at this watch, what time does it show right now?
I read 0:47
